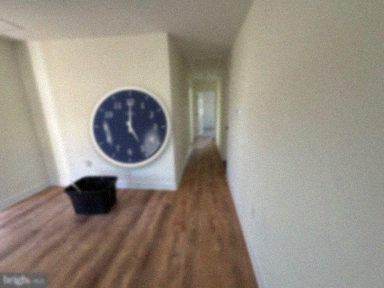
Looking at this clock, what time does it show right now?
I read 5:00
